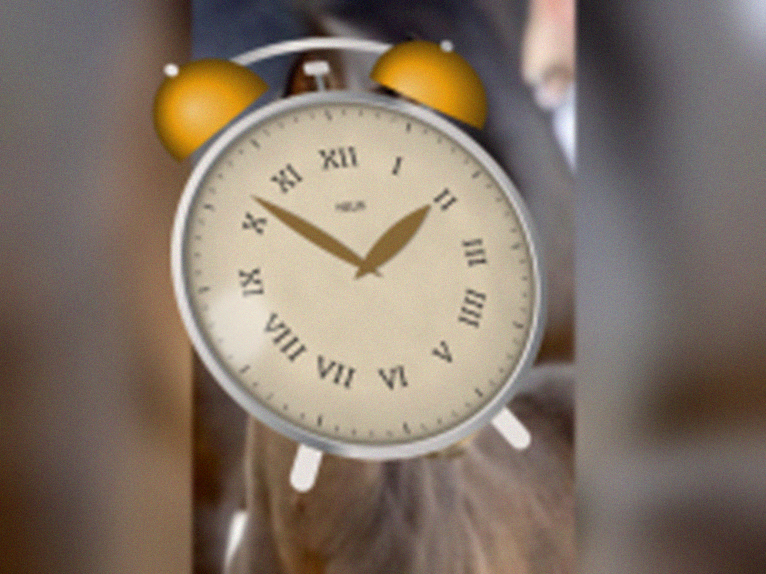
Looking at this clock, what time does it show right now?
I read 1:52
